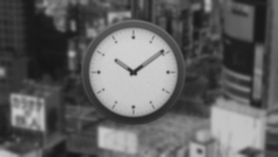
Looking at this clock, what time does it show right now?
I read 10:09
